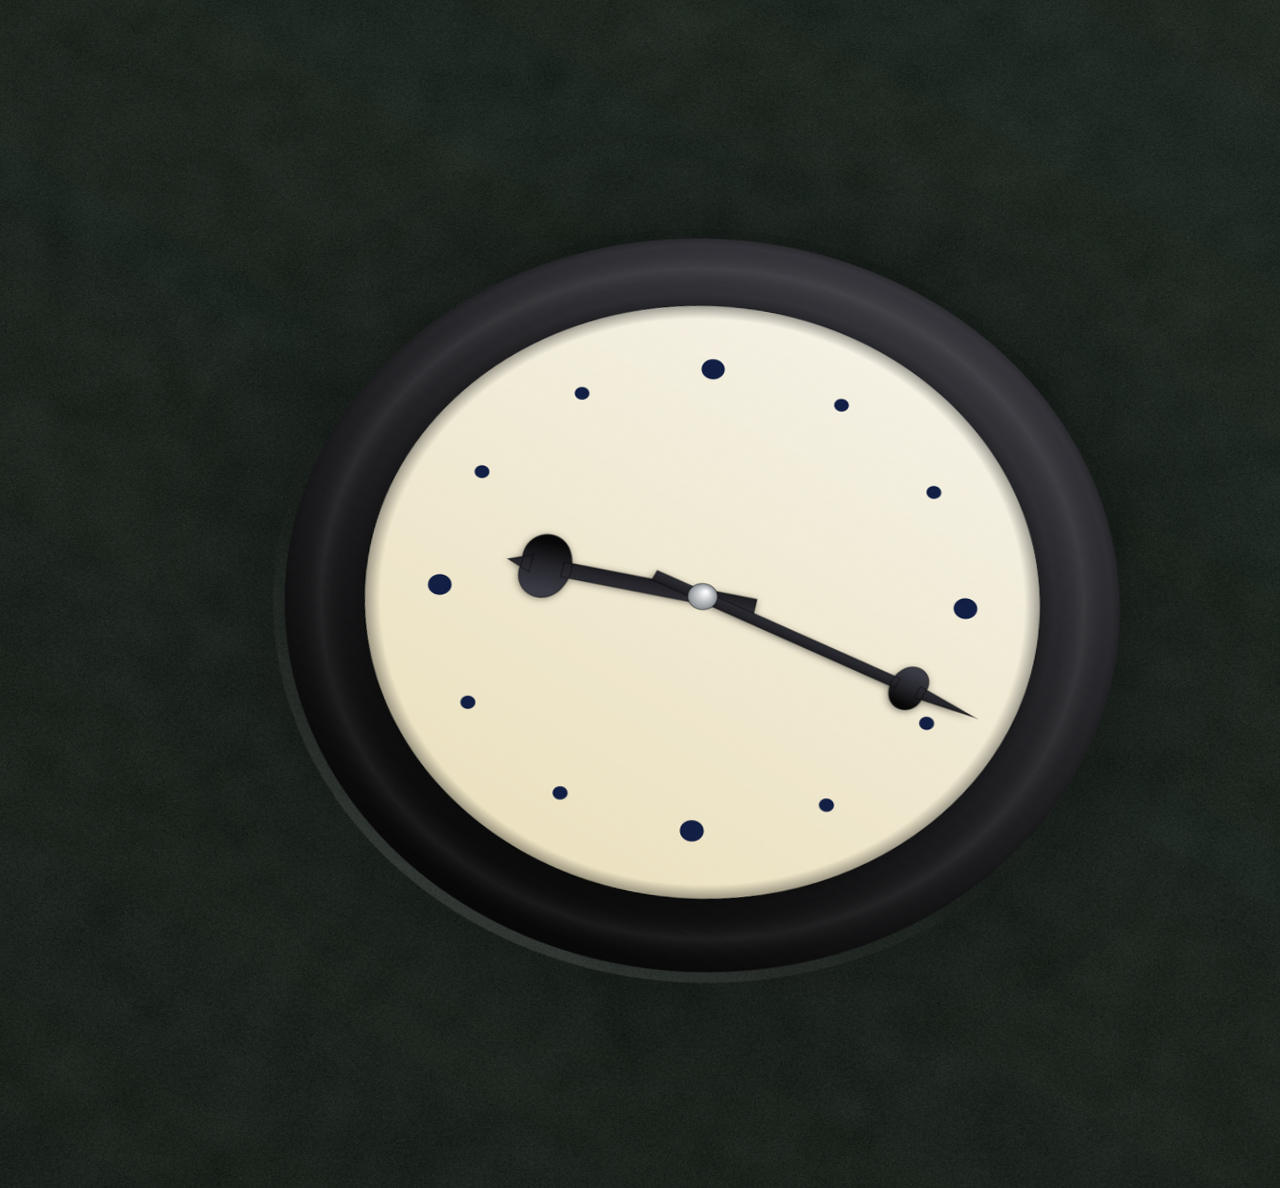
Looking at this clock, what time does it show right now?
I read 9:19
